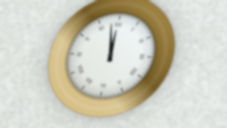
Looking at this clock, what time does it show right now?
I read 11:58
